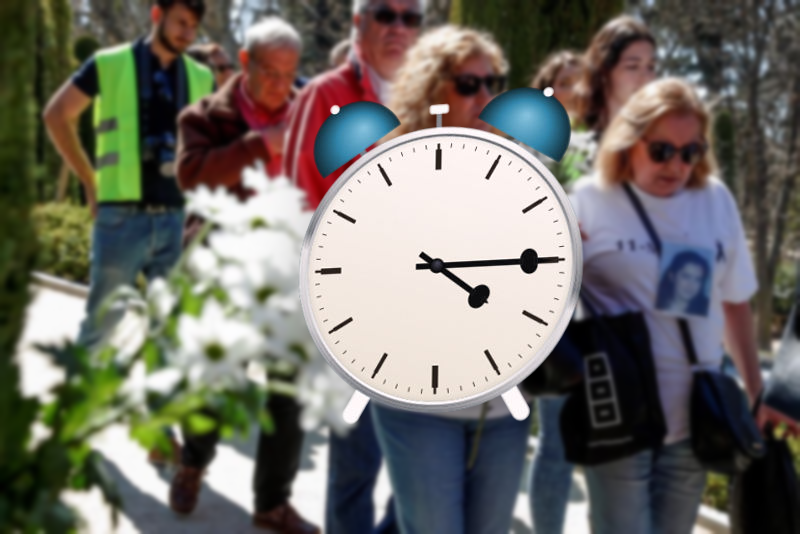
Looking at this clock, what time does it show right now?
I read 4:15
